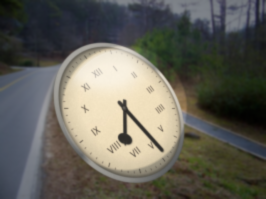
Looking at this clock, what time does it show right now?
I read 7:29
